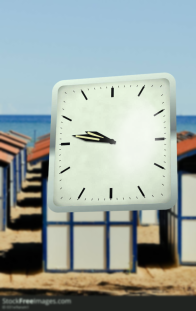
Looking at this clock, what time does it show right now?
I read 9:47
